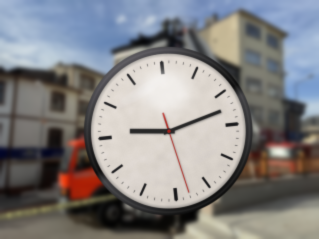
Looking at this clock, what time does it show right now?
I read 9:12:28
